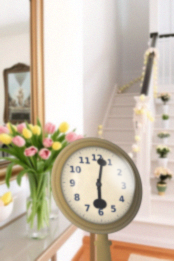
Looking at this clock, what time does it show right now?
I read 6:02
